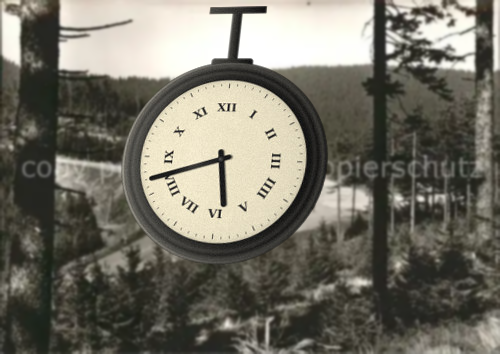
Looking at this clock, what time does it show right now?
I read 5:42
